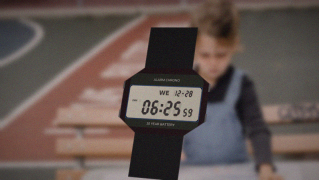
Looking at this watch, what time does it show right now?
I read 6:25:59
